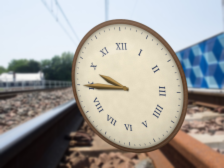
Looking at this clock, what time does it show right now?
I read 9:45
